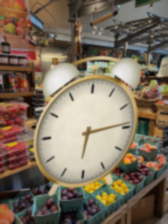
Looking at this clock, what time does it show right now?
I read 6:14
